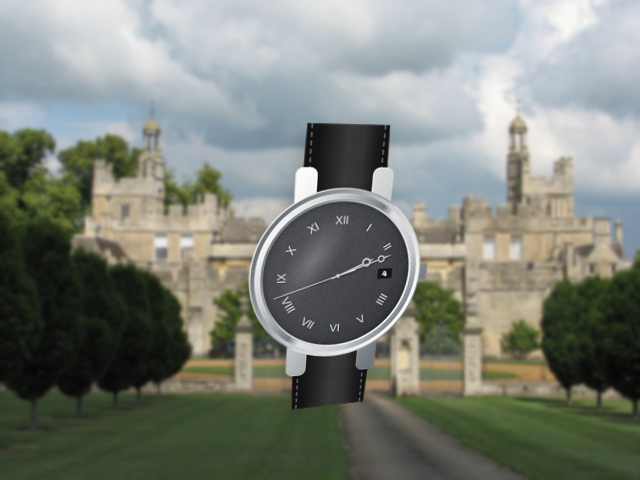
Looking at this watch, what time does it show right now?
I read 2:11:42
